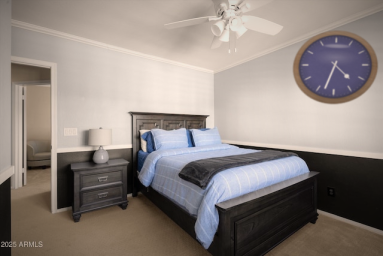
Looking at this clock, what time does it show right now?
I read 4:33
